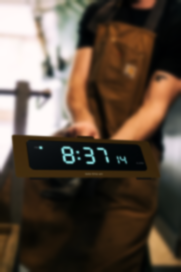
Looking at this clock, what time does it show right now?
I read 8:37
